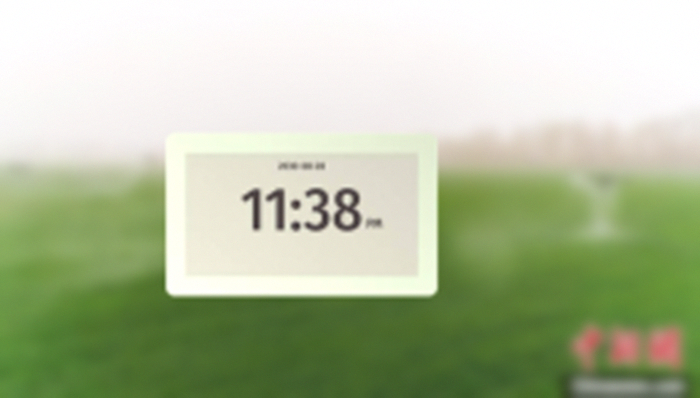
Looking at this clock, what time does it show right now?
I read 11:38
